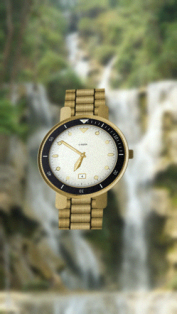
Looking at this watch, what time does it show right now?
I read 6:51
